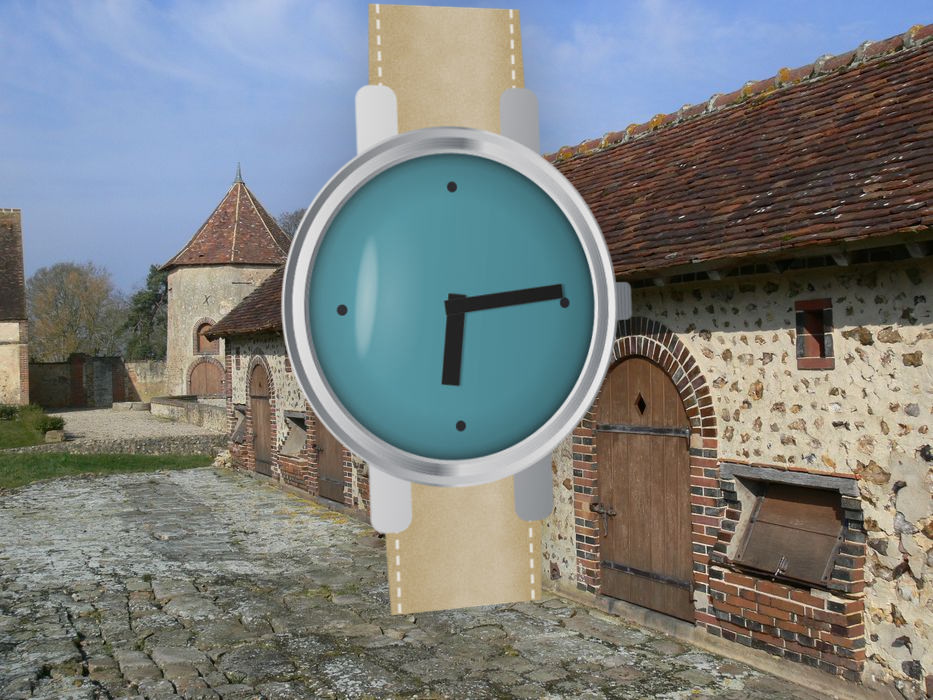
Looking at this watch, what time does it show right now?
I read 6:14
